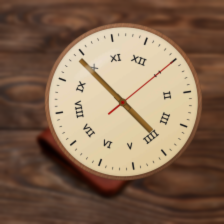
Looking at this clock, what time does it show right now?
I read 3:49:05
